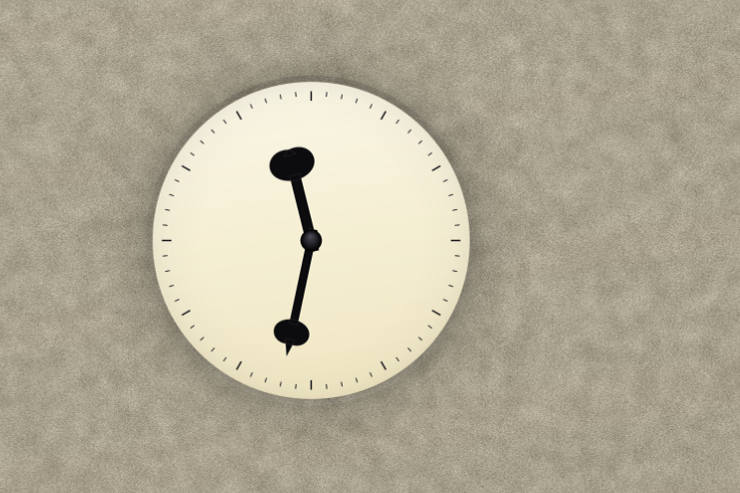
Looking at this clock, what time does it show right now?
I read 11:32
